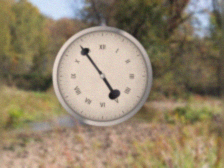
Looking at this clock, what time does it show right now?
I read 4:54
